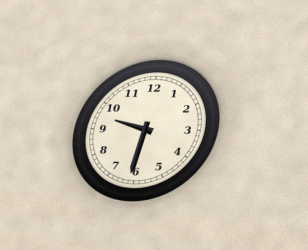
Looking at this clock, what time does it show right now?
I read 9:31
